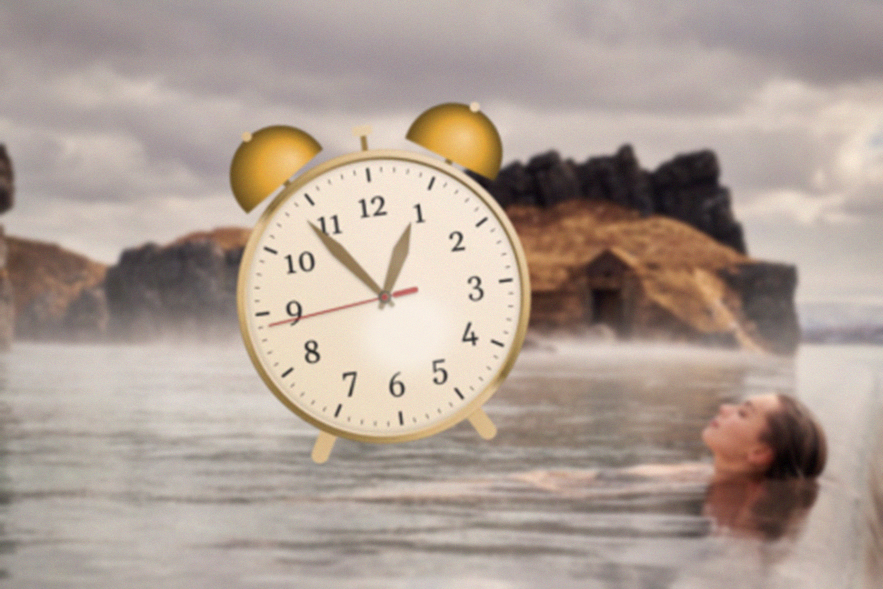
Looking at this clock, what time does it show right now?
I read 12:53:44
